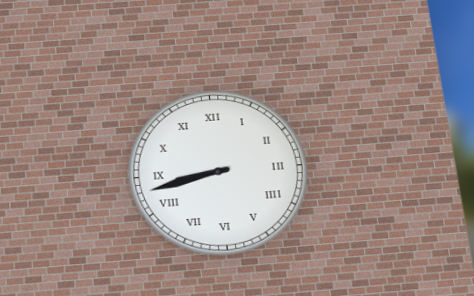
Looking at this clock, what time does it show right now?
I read 8:43
